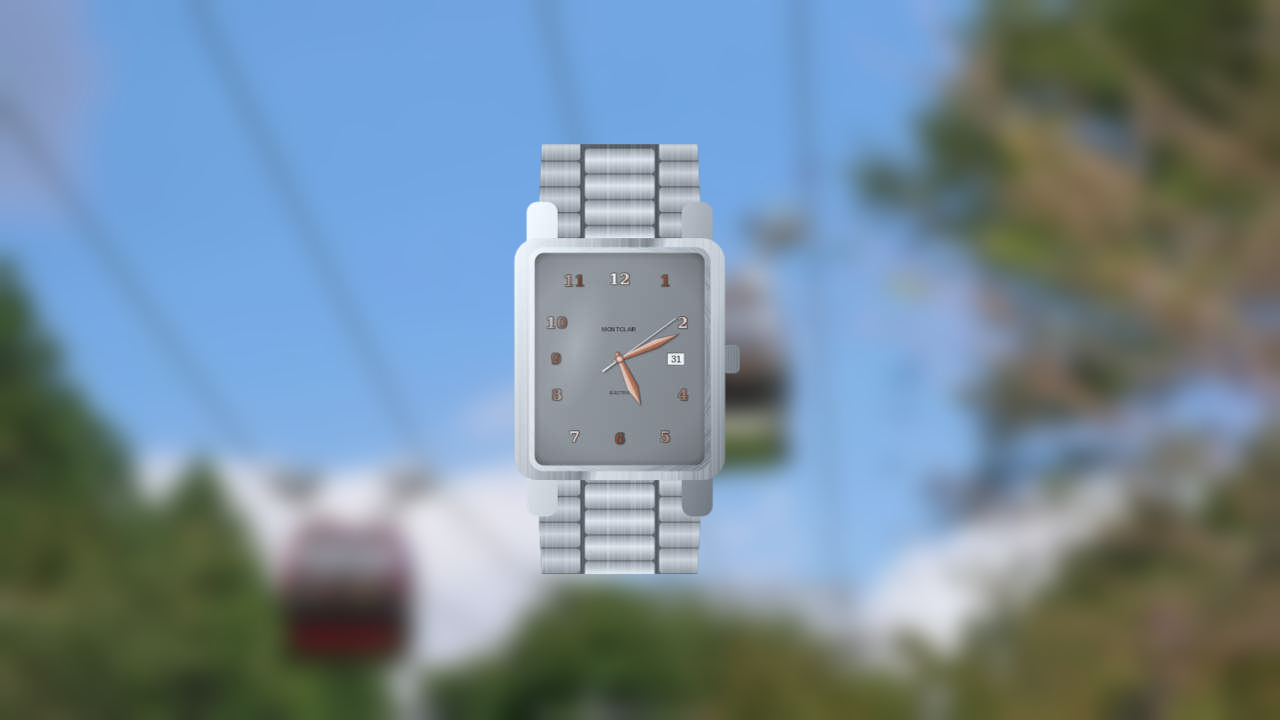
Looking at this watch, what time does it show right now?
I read 5:11:09
